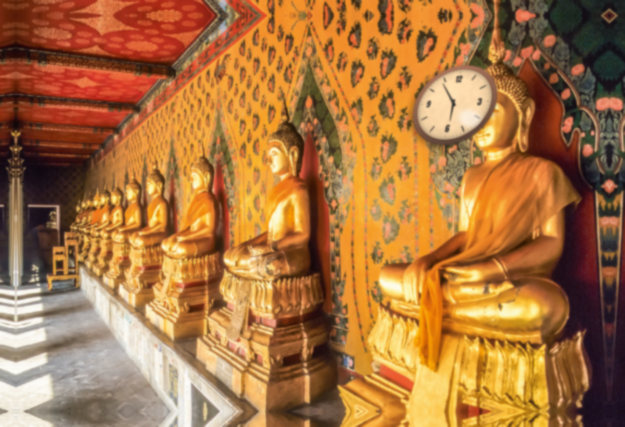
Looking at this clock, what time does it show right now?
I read 5:54
